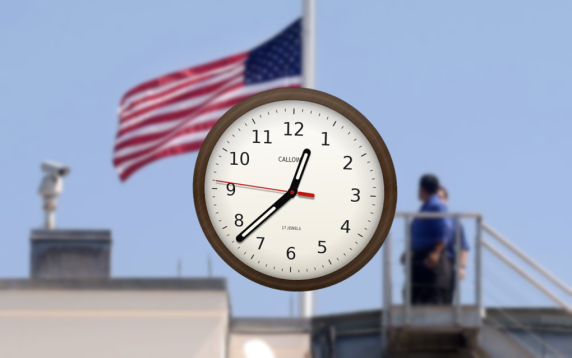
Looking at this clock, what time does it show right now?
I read 12:37:46
